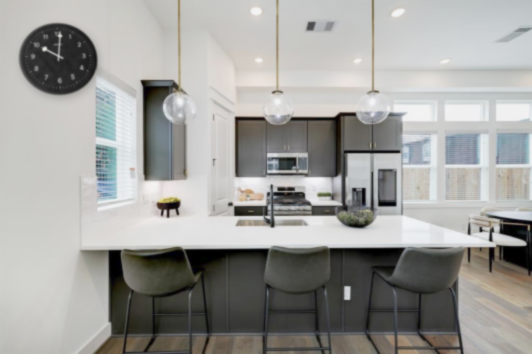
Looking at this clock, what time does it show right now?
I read 10:01
